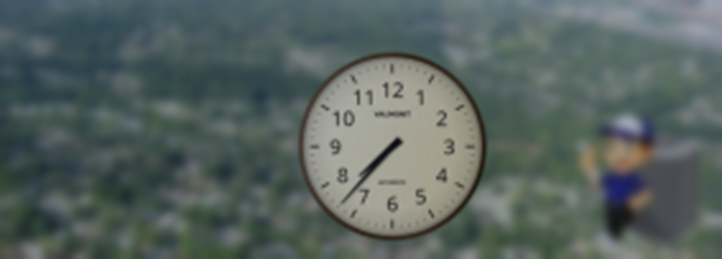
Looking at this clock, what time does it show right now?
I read 7:37
